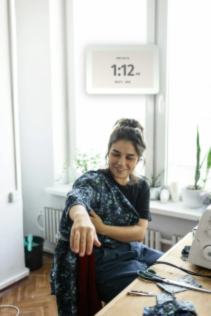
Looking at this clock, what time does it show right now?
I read 1:12
